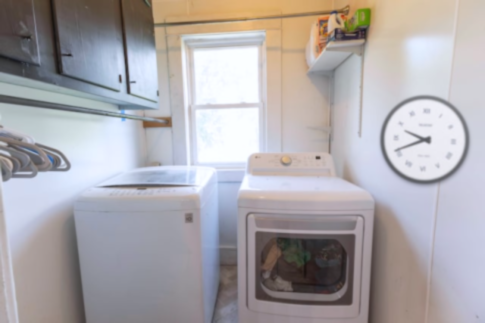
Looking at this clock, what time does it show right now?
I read 9:41
